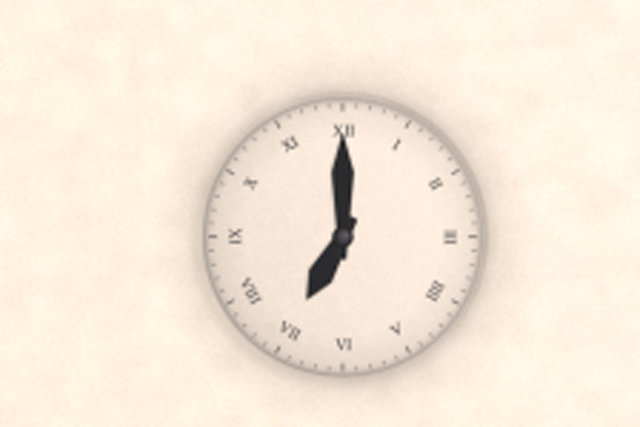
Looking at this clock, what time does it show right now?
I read 7:00
